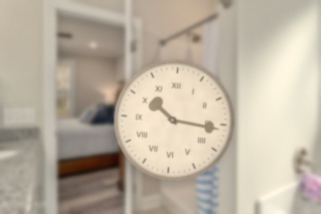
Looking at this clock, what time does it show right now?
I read 10:16
